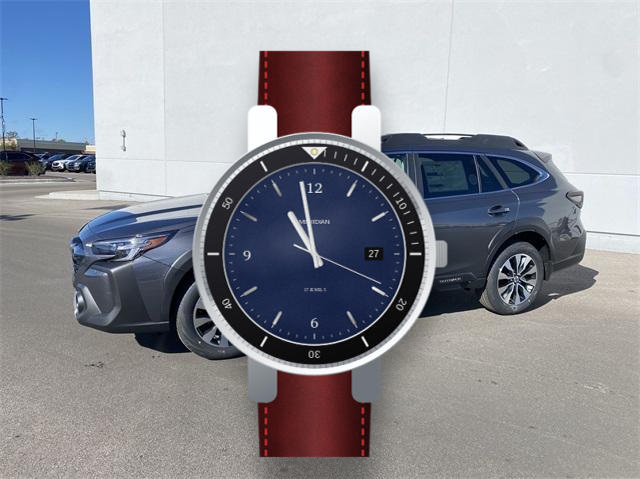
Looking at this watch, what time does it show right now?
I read 10:58:19
